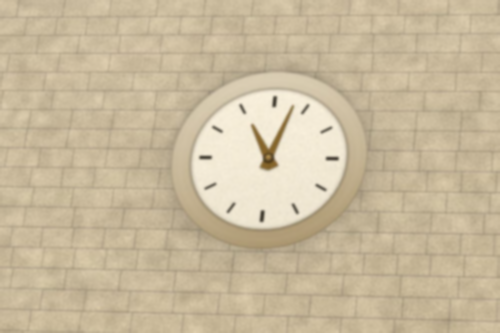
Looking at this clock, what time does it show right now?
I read 11:03
